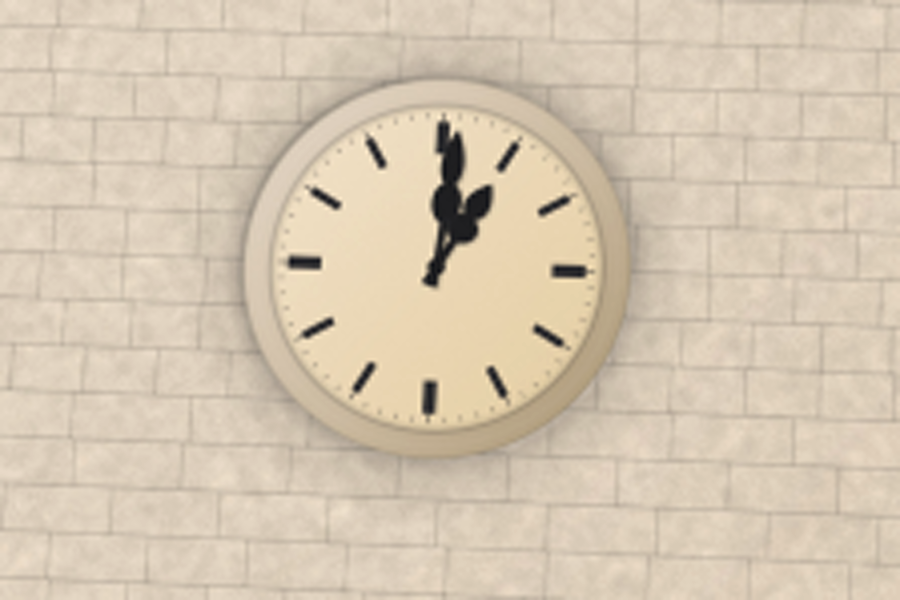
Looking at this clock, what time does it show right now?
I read 1:01
